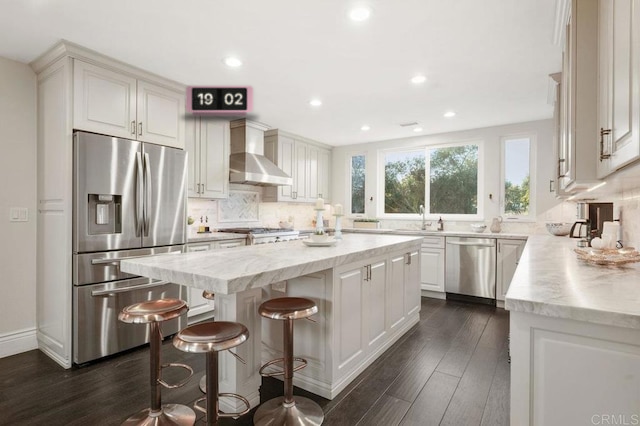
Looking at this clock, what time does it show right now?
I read 19:02
